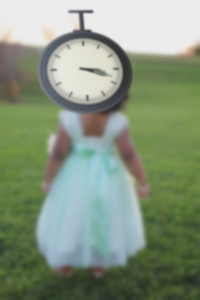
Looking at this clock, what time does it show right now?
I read 3:18
